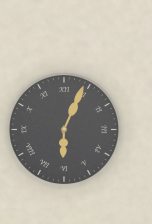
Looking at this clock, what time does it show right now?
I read 6:04
